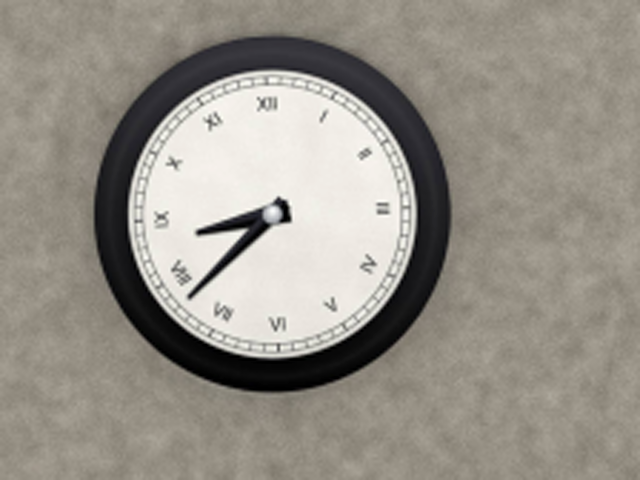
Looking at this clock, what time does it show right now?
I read 8:38
